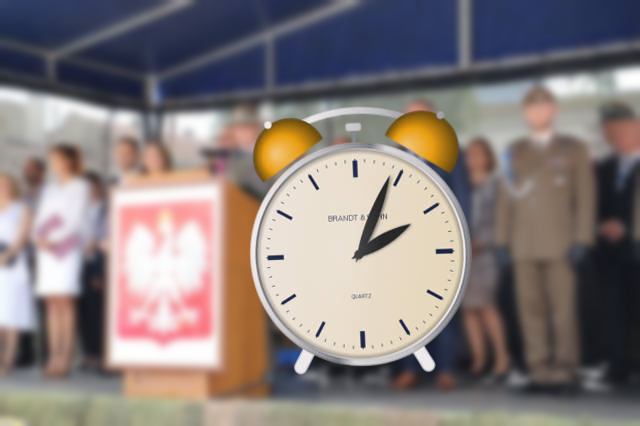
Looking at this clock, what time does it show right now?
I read 2:04
